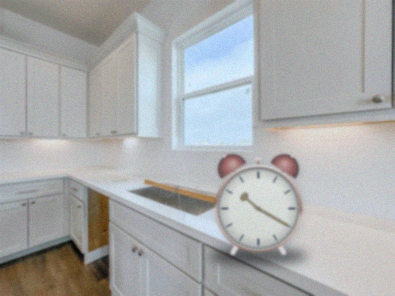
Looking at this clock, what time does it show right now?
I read 10:20
